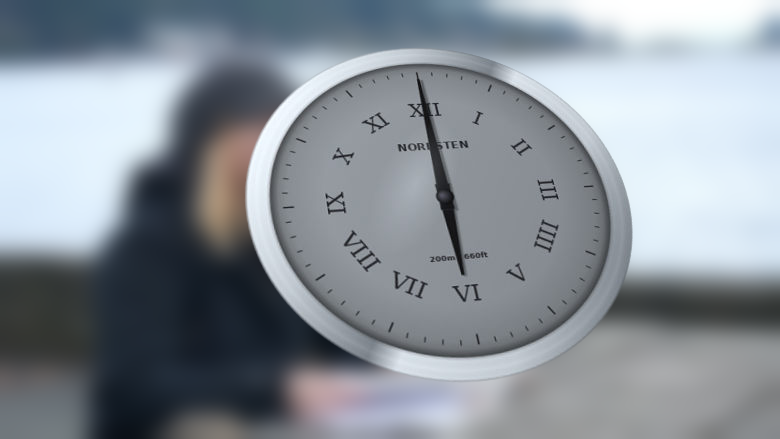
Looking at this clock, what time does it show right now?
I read 6:00
